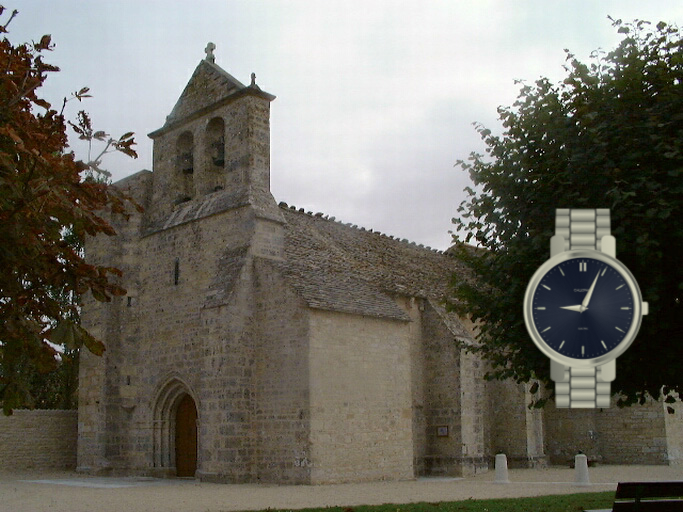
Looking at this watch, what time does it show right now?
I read 9:04
